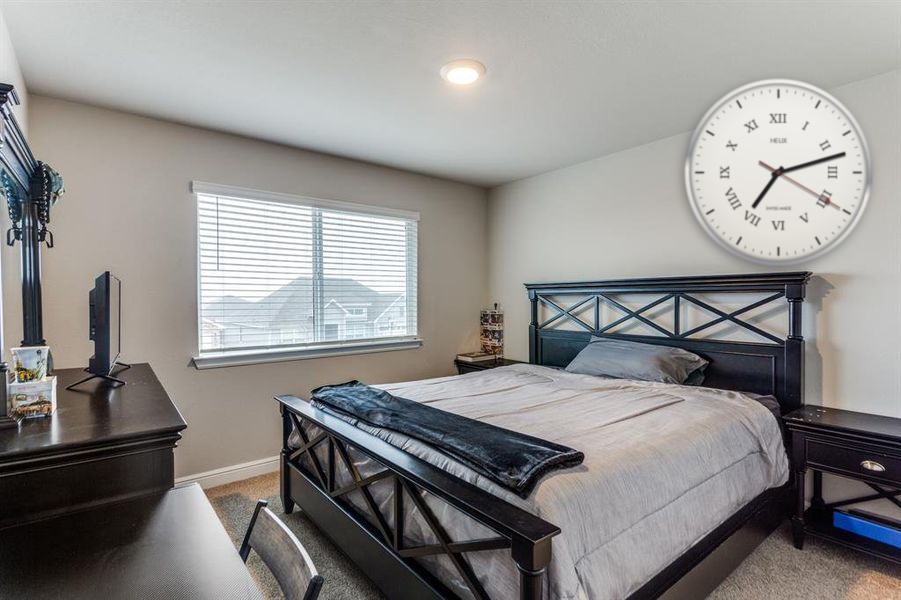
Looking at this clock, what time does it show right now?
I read 7:12:20
